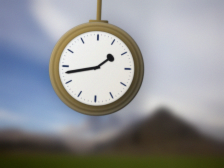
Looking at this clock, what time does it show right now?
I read 1:43
